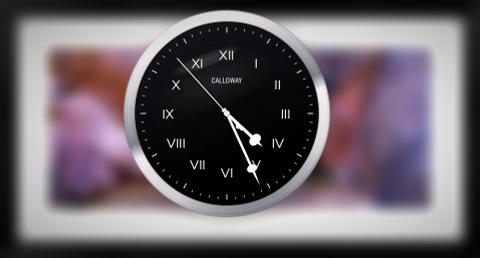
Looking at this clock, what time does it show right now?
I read 4:25:53
